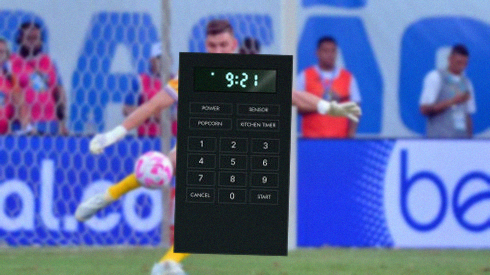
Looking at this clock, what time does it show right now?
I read 9:21
